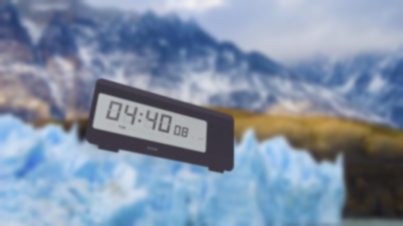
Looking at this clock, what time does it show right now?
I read 4:40
